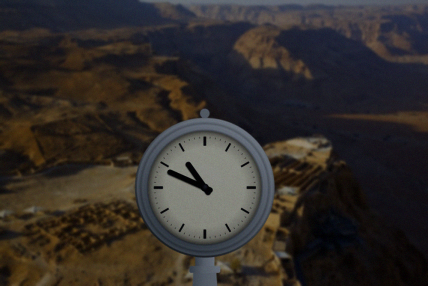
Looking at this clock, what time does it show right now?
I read 10:49
